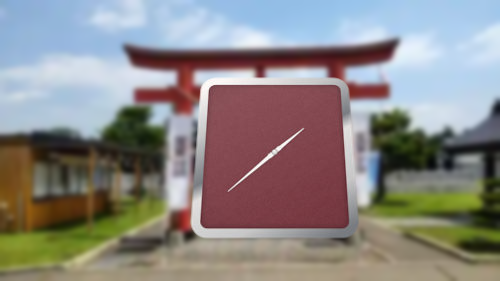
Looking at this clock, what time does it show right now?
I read 1:38
